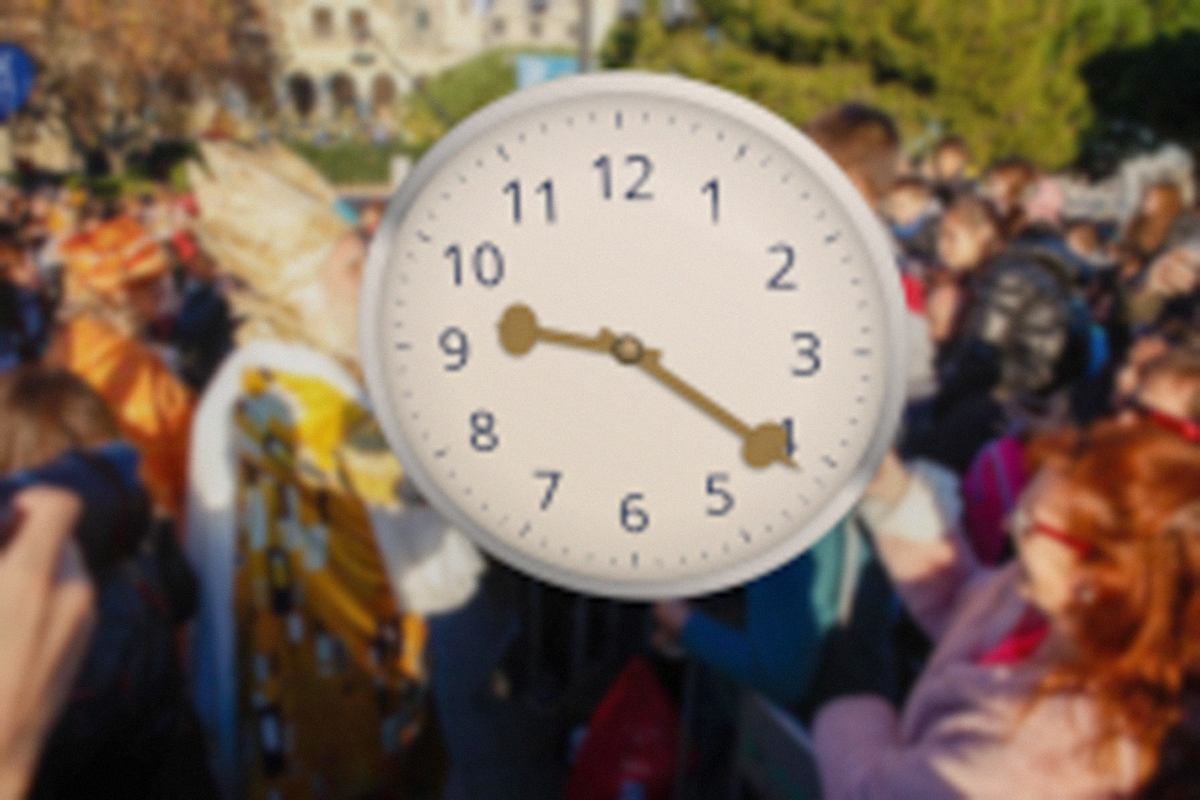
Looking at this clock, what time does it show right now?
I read 9:21
